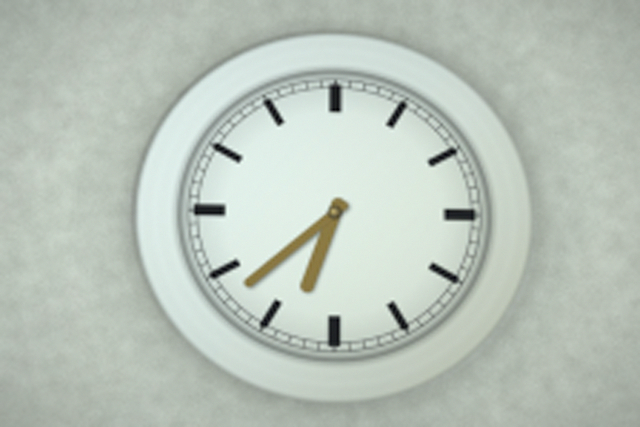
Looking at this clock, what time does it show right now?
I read 6:38
